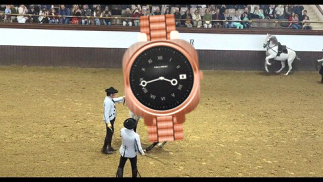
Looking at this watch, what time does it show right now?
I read 3:43
